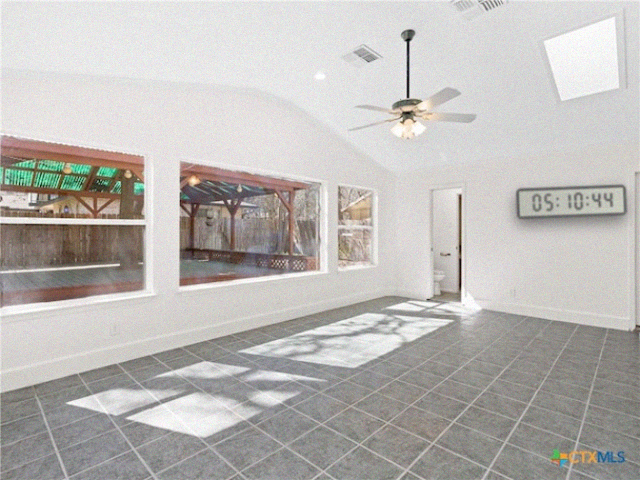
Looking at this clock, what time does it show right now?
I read 5:10:44
